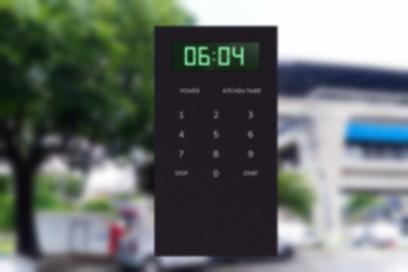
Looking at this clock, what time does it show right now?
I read 6:04
